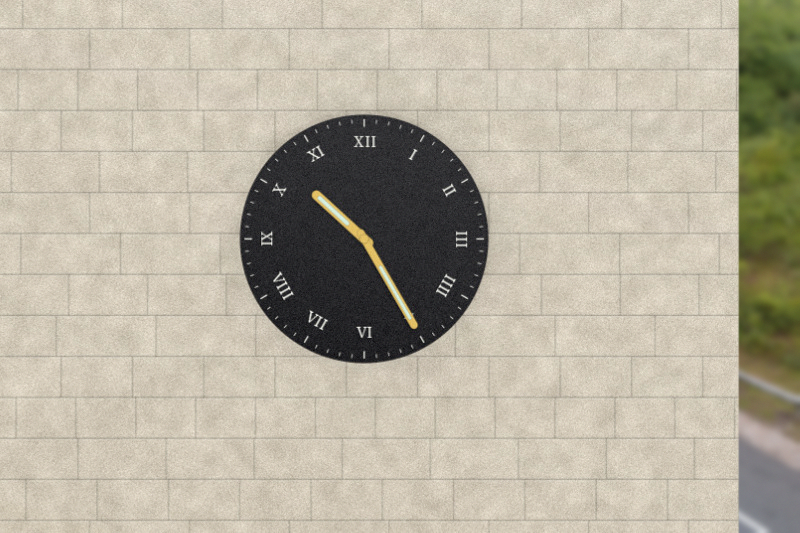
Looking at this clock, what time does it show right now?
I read 10:25
